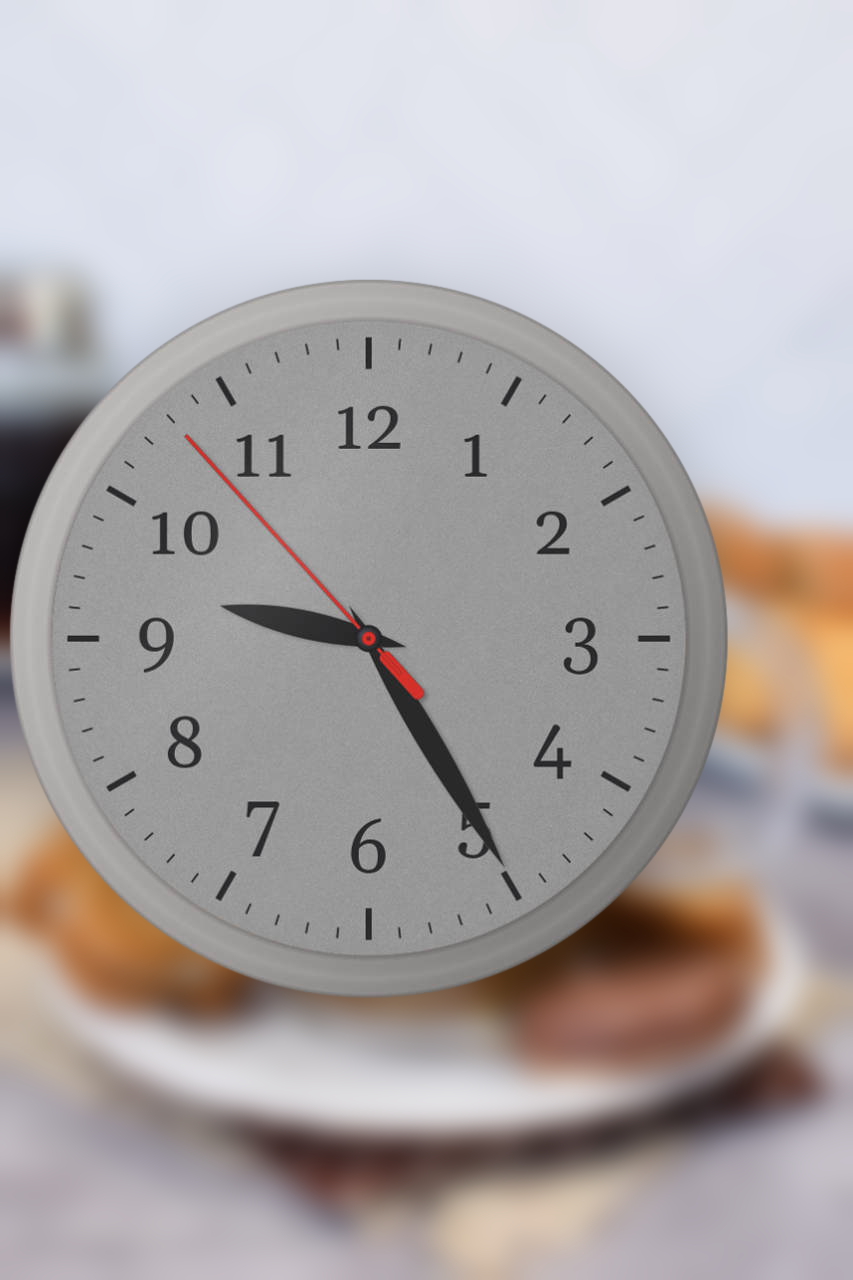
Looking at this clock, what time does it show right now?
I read 9:24:53
